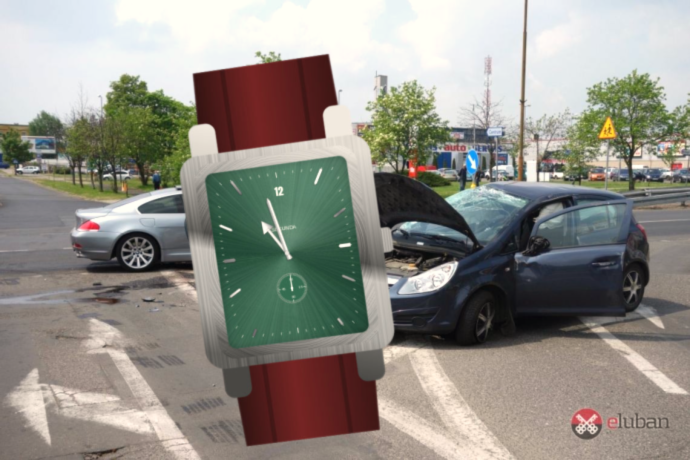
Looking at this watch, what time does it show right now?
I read 10:58
